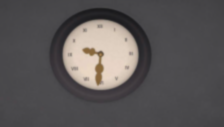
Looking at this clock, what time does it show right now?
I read 9:31
